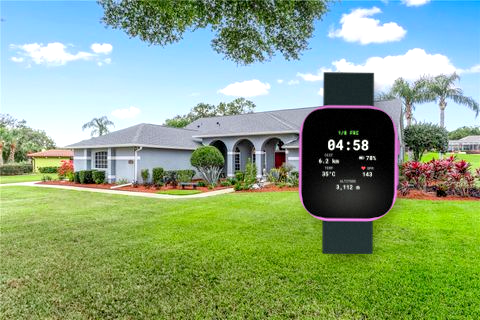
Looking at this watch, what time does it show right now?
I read 4:58
